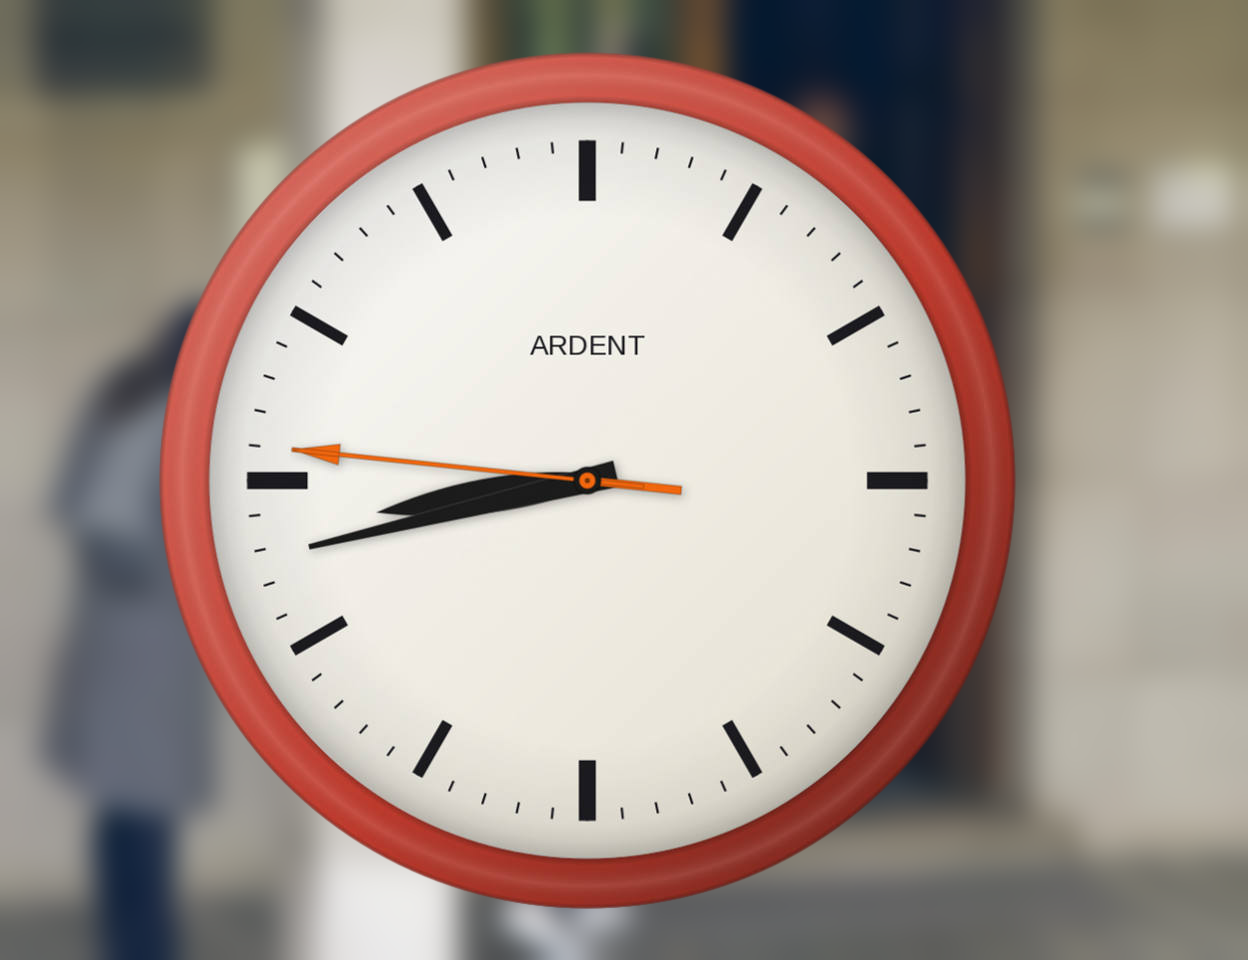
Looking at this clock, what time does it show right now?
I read 8:42:46
